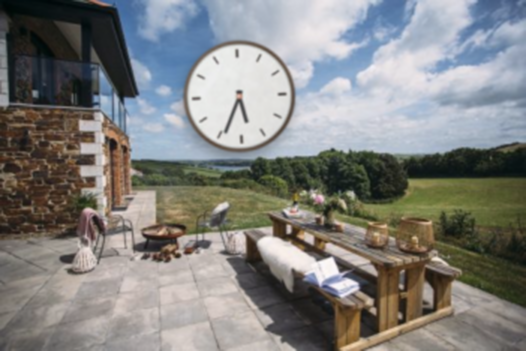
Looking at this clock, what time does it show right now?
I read 5:34
